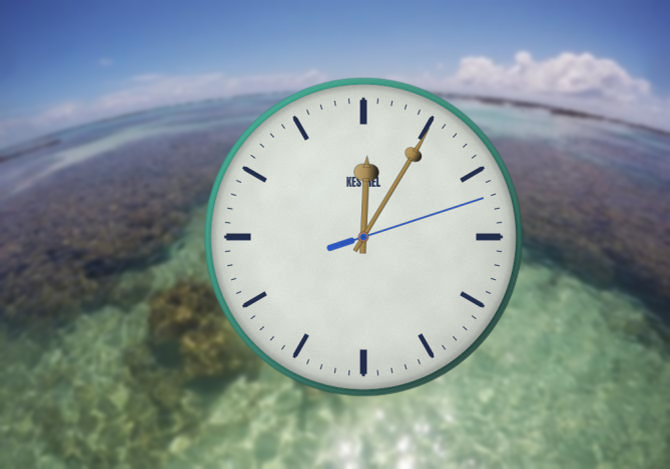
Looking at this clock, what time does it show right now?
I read 12:05:12
